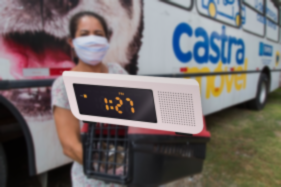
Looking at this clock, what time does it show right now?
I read 1:27
